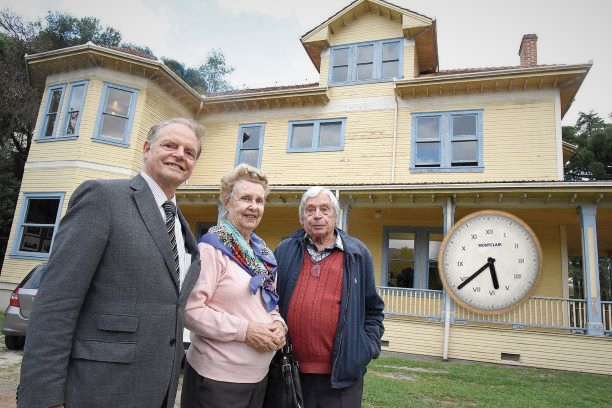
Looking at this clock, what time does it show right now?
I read 5:39
